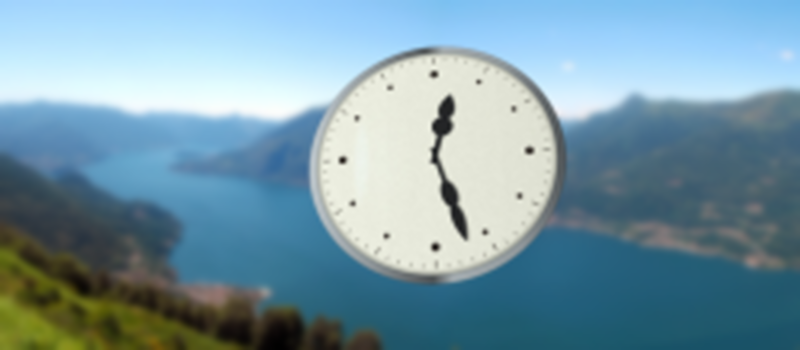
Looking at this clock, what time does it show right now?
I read 12:27
